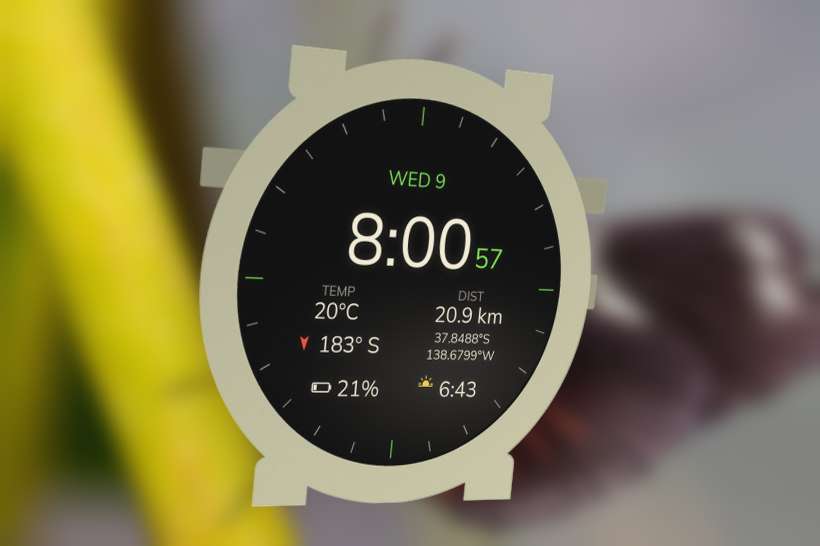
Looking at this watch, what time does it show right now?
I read 8:00:57
